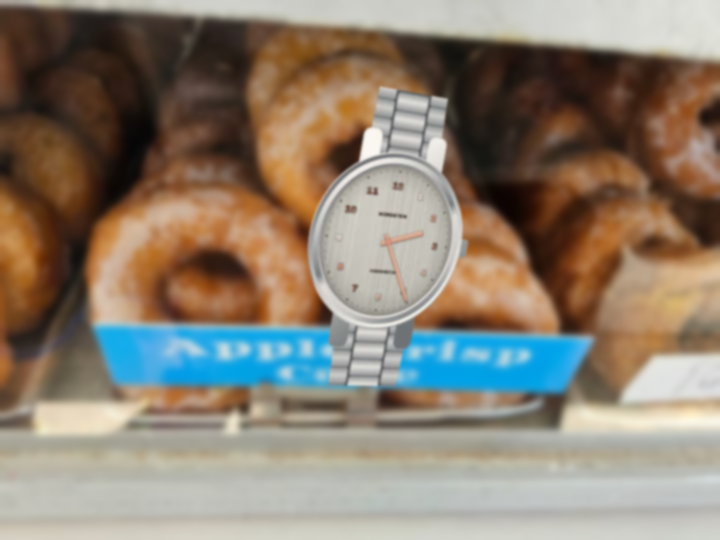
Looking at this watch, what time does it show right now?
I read 2:25
